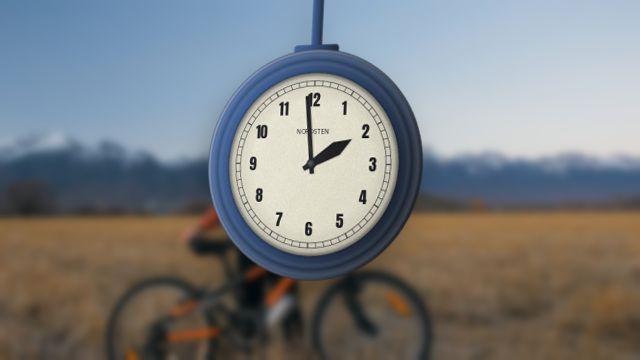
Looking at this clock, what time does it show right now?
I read 1:59
